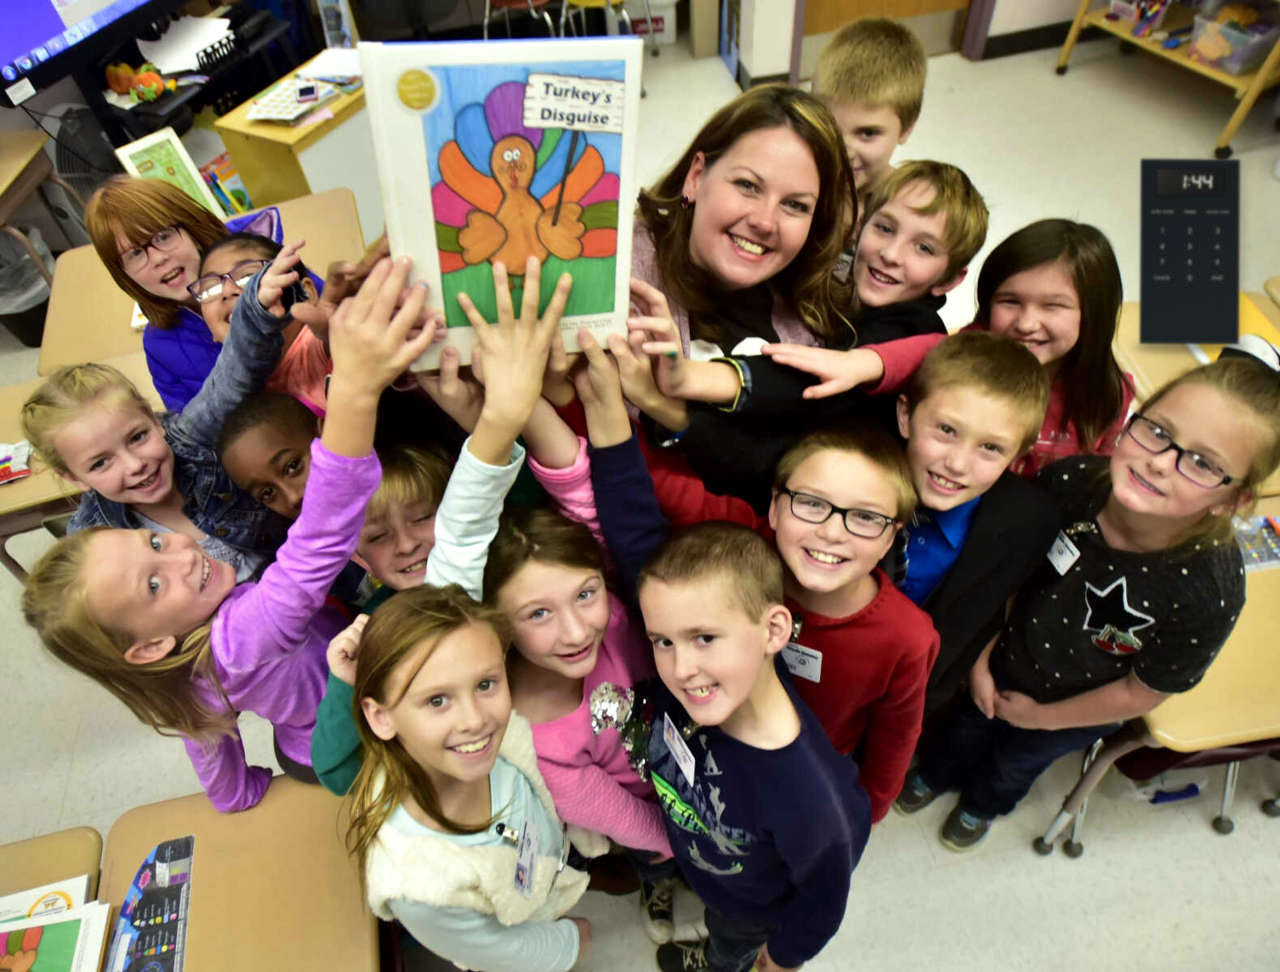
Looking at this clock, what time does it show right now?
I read 1:44
